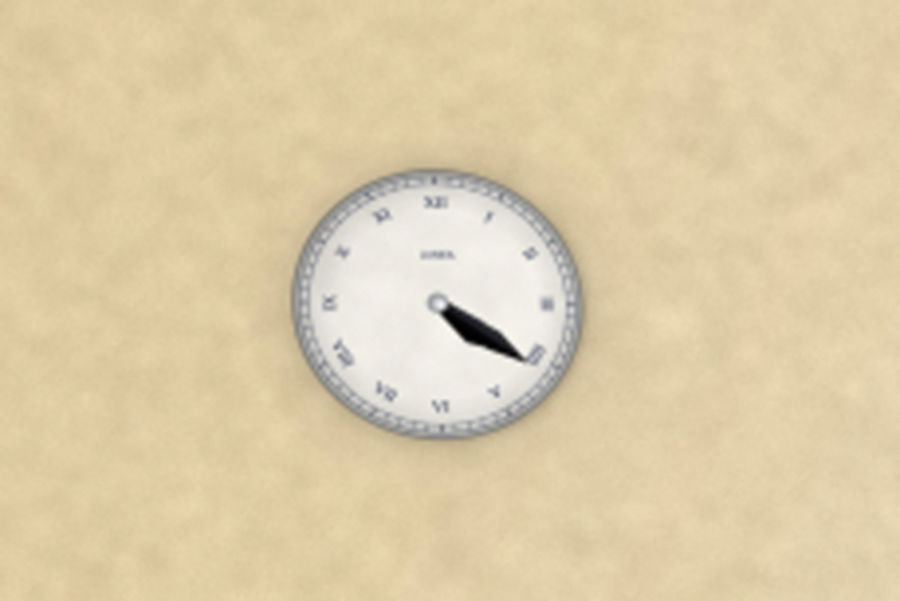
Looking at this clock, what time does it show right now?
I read 4:21
